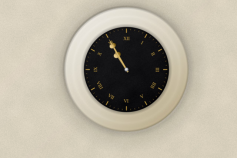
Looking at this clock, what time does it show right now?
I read 10:55
